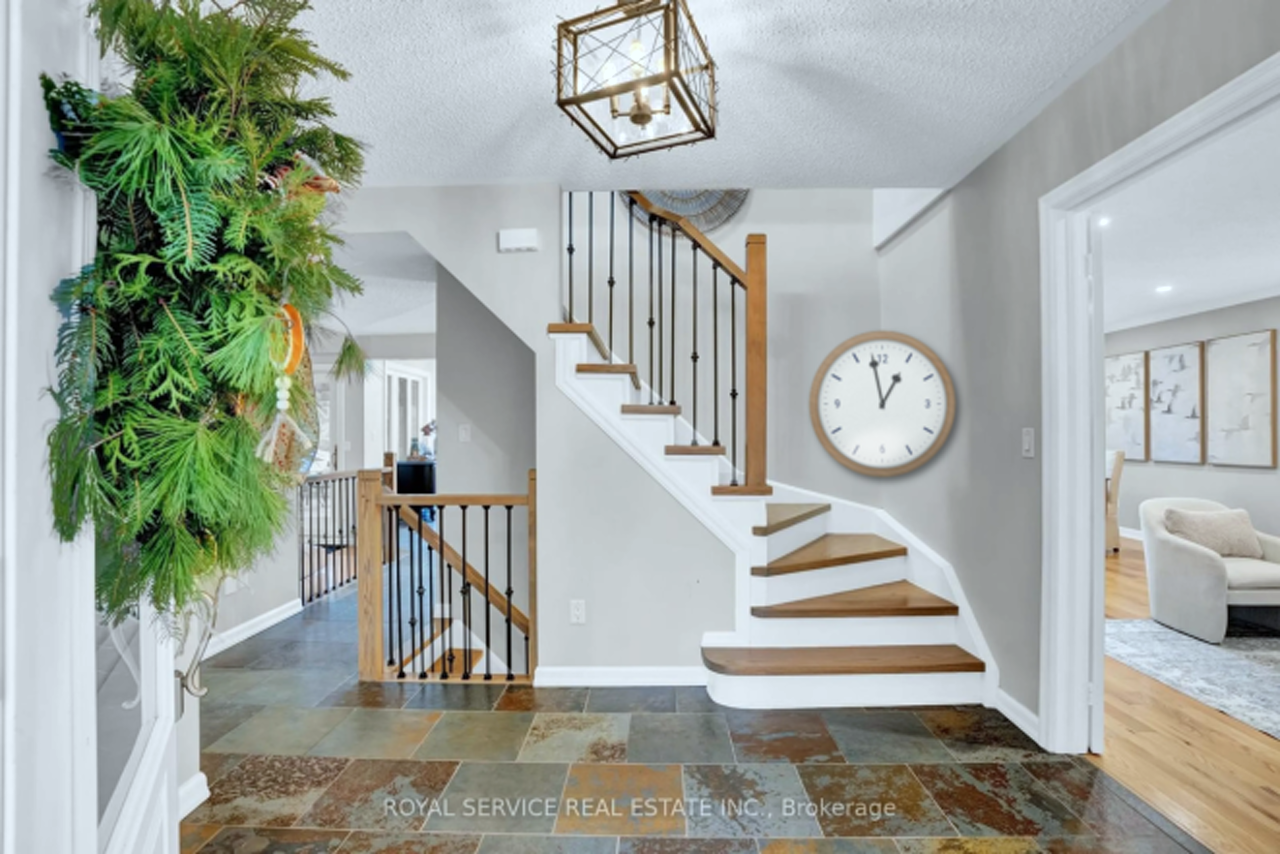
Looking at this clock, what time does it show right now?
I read 12:58
